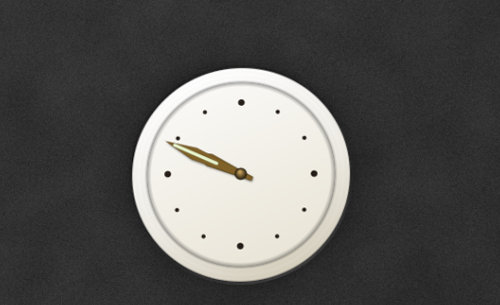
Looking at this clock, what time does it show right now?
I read 9:49
